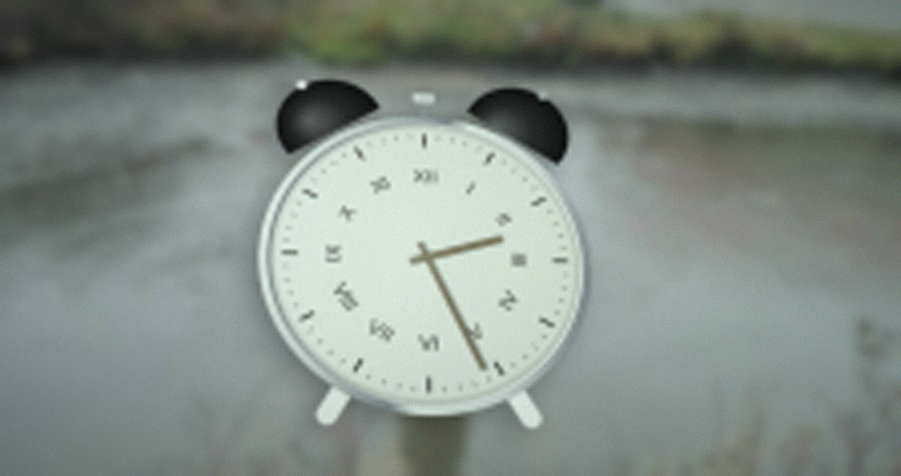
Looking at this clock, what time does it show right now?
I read 2:26
